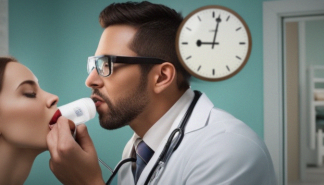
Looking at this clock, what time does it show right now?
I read 9:02
